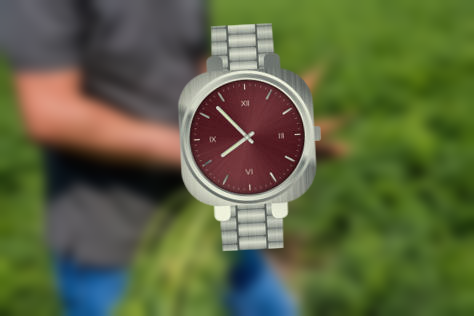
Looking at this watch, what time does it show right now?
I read 7:53
